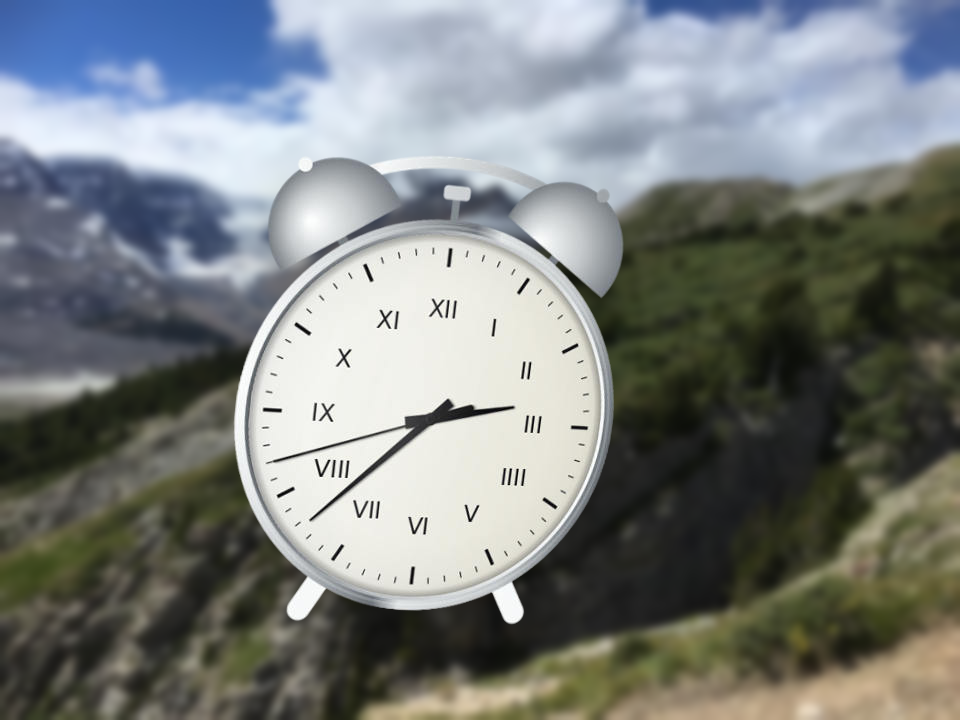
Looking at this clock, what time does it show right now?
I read 2:37:42
